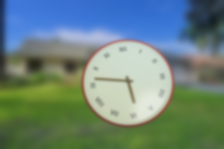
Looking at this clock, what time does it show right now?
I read 5:47
